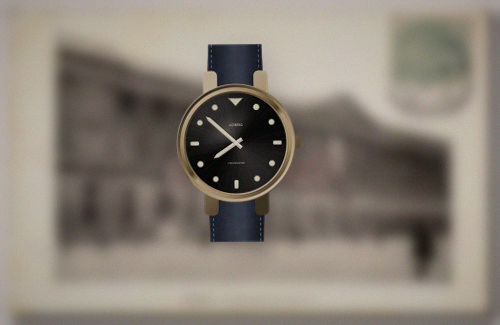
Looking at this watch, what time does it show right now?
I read 7:52
